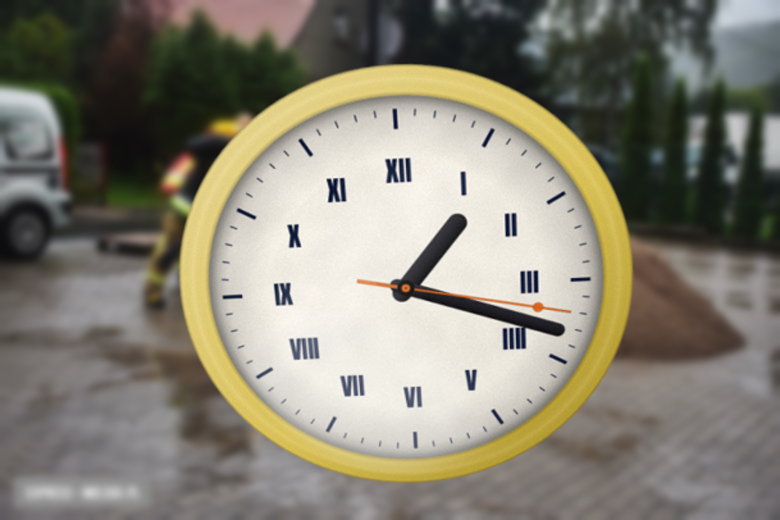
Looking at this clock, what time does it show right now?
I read 1:18:17
